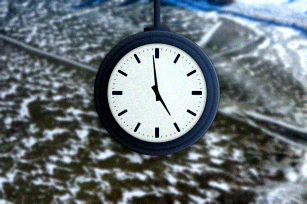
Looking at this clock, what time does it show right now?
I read 4:59
